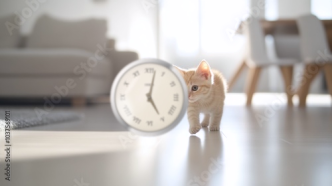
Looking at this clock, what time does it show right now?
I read 5:02
